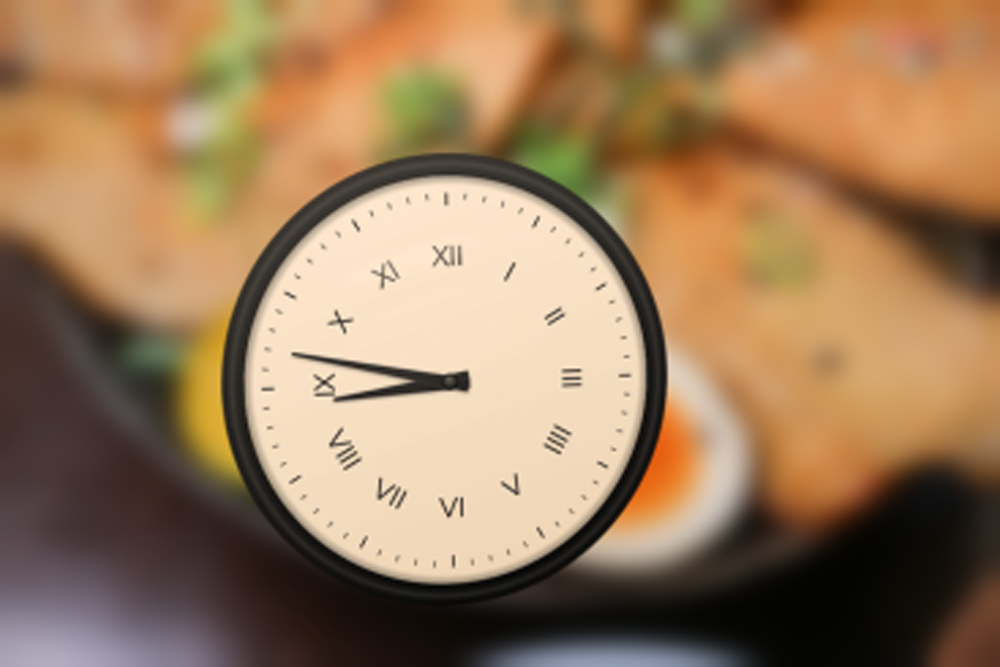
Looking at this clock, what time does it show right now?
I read 8:47
